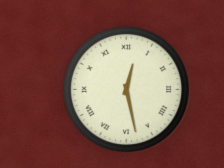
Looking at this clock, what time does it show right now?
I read 12:28
